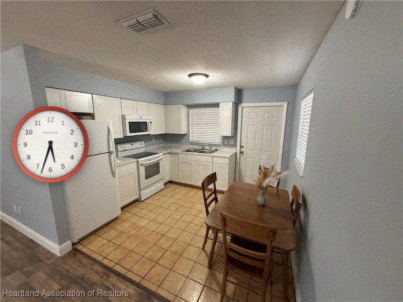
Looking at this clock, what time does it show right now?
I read 5:33
